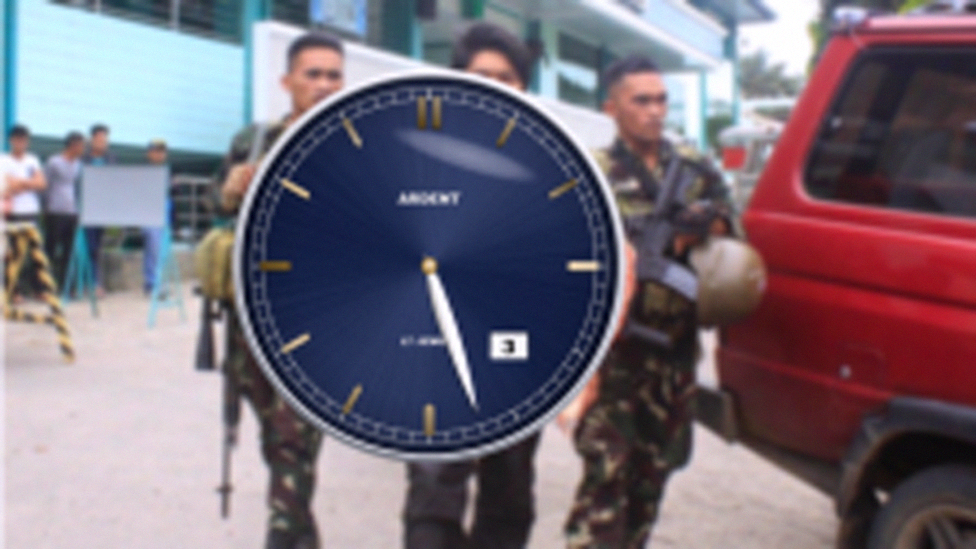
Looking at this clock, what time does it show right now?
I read 5:27
